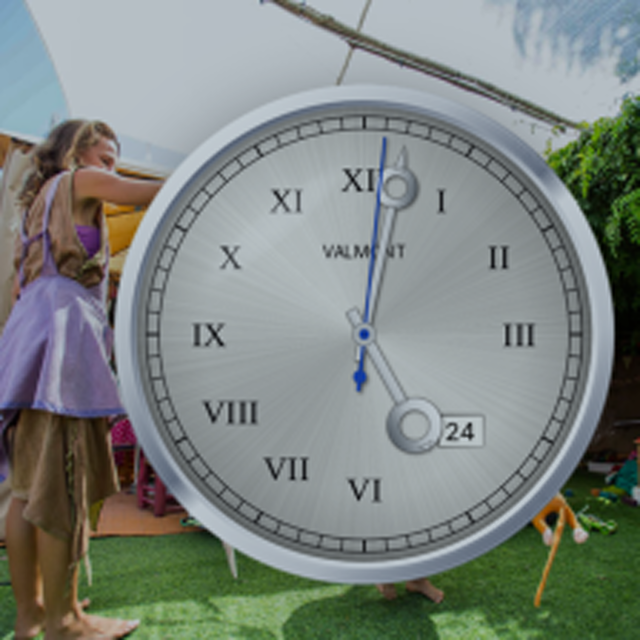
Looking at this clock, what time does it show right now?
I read 5:02:01
